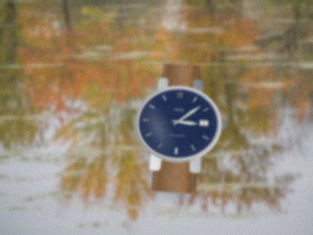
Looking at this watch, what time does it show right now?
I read 3:08
